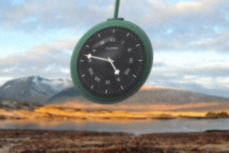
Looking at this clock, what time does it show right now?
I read 4:47
